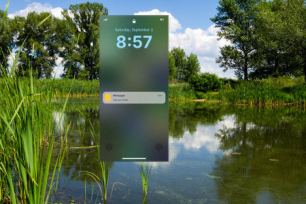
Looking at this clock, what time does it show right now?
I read 8:57
